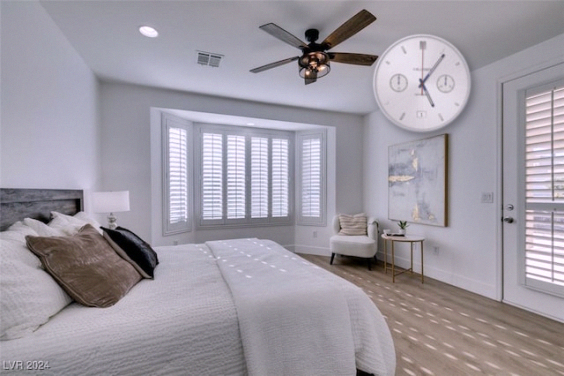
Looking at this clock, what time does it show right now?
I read 5:06
